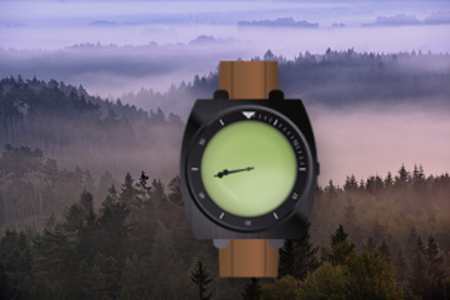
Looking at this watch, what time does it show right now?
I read 8:43
